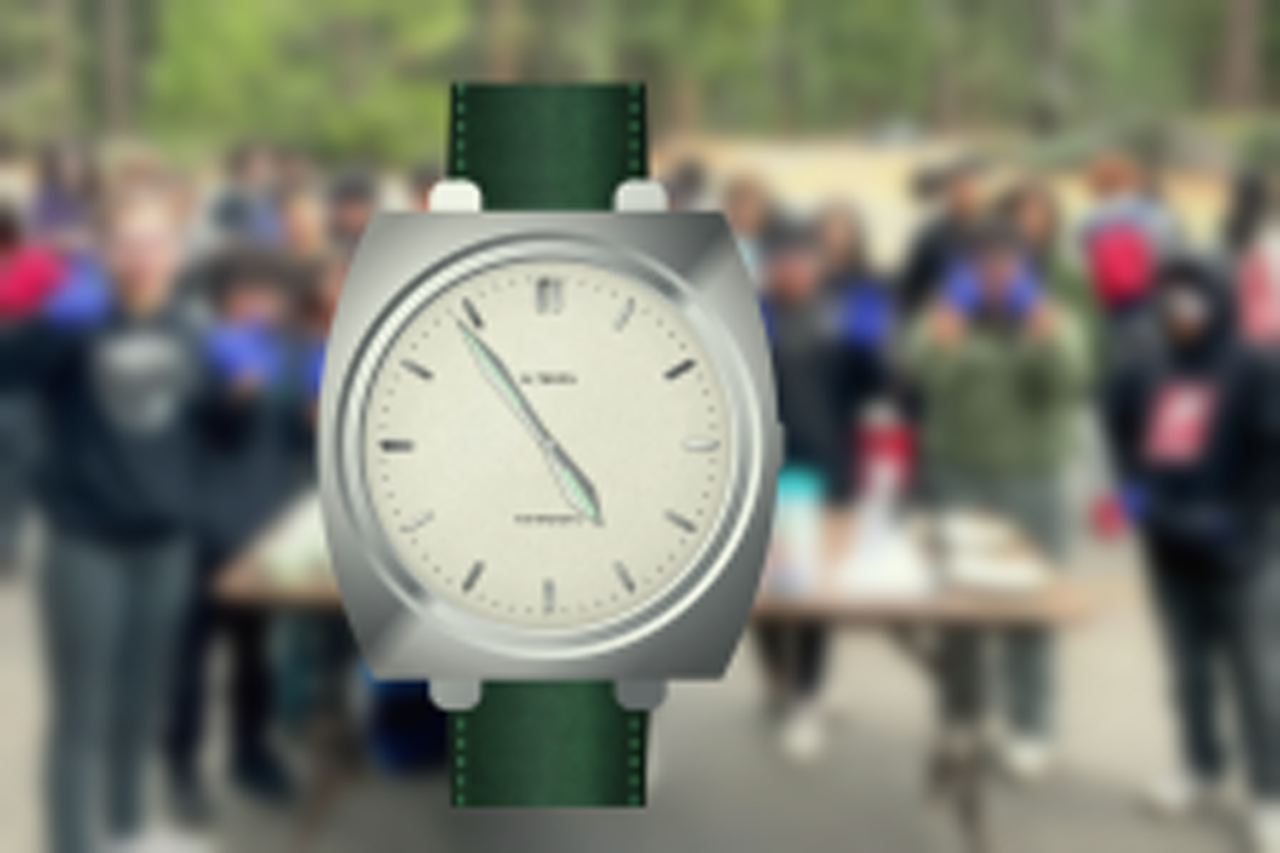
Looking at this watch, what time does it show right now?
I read 4:54
